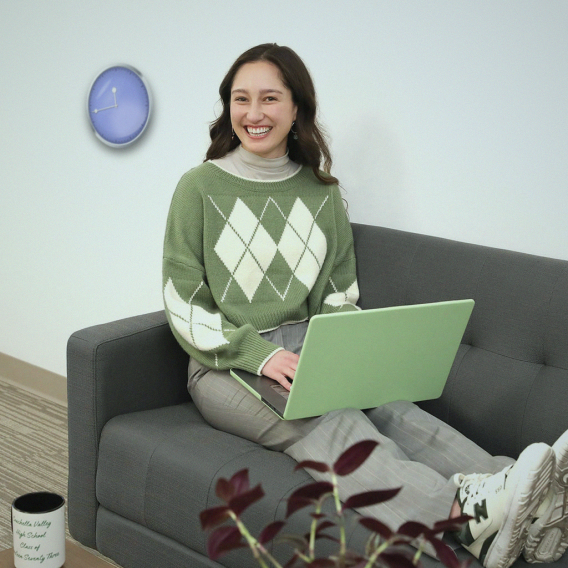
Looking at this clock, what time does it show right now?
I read 11:43
